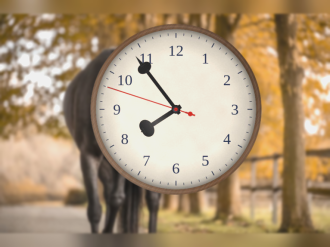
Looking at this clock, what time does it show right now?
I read 7:53:48
